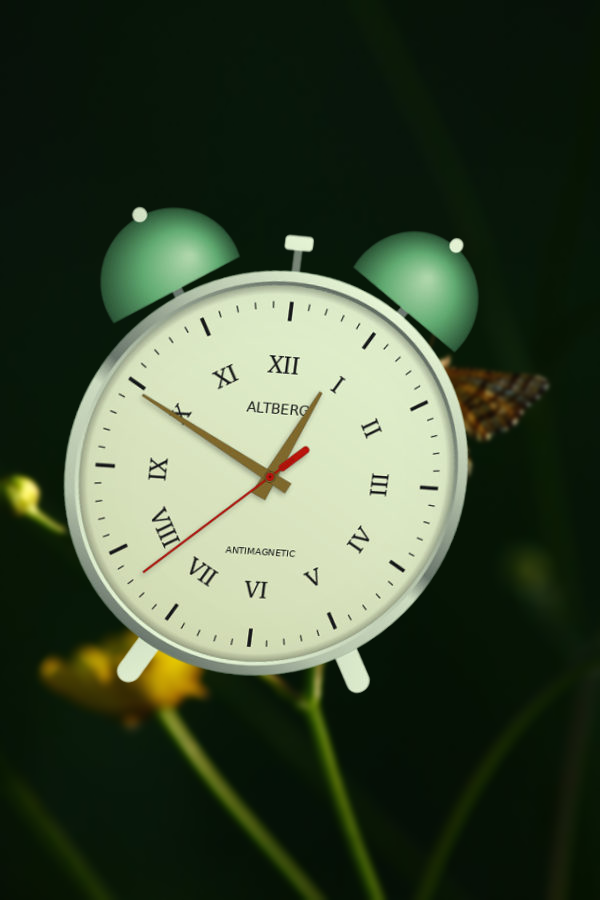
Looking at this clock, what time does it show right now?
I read 12:49:38
